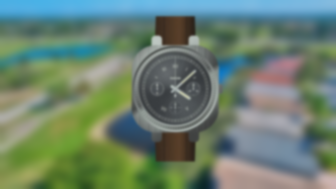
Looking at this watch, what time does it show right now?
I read 4:08
